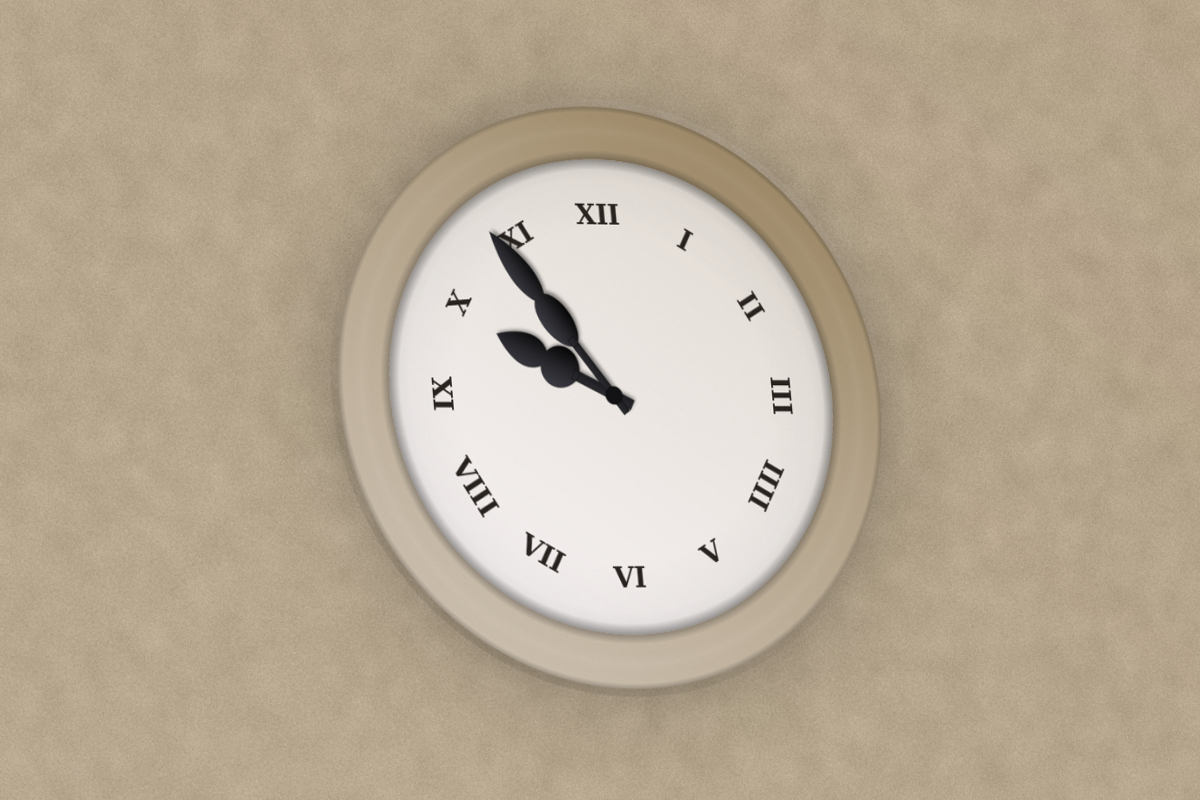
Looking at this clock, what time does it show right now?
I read 9:54
